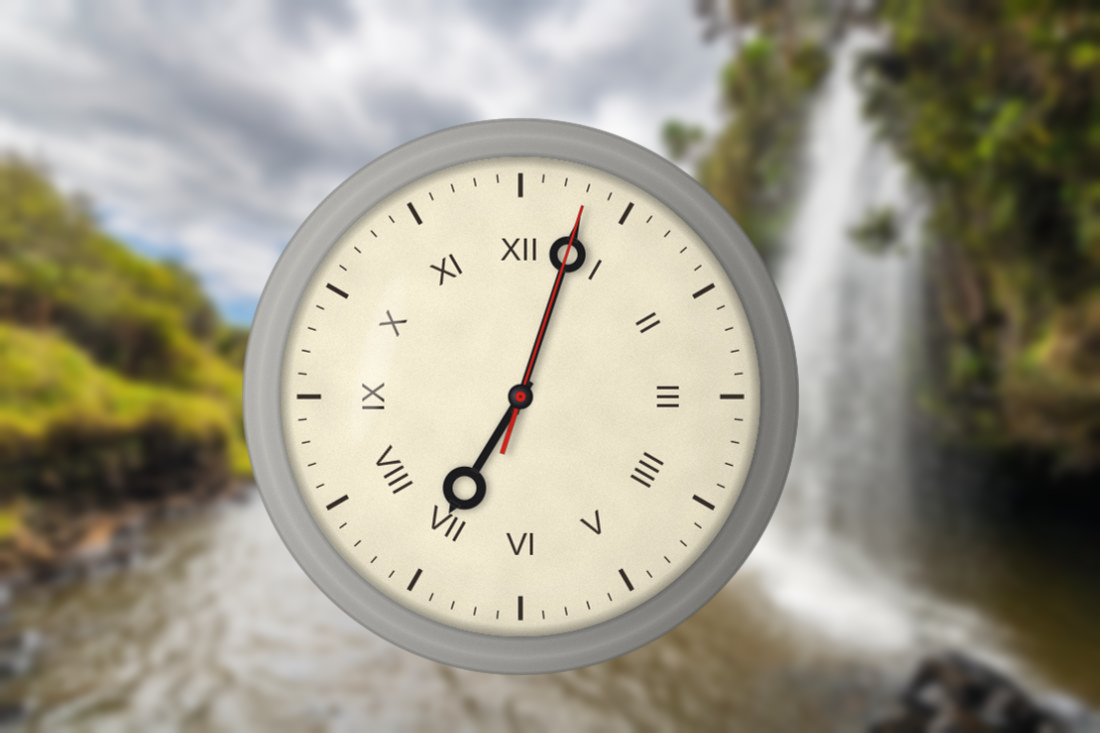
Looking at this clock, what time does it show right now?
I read 7:03:03
